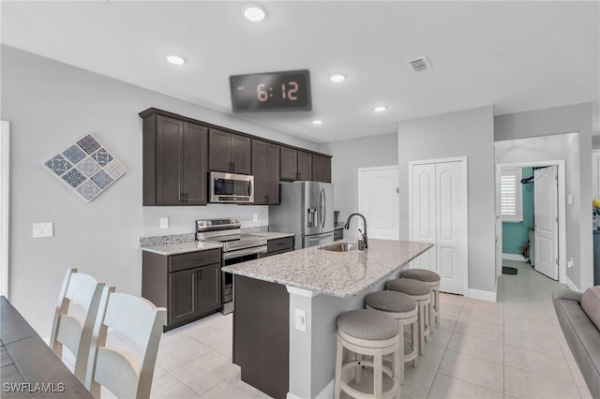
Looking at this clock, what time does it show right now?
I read 6:12
